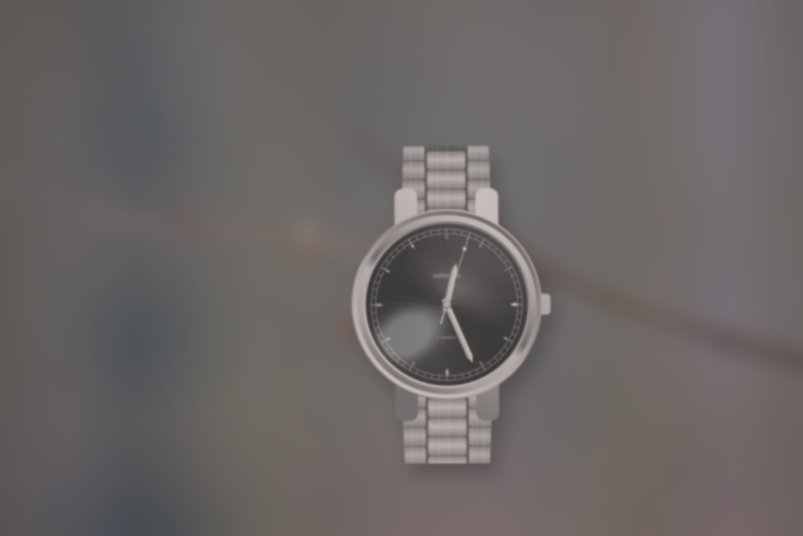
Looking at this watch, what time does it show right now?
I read 12:26:03
